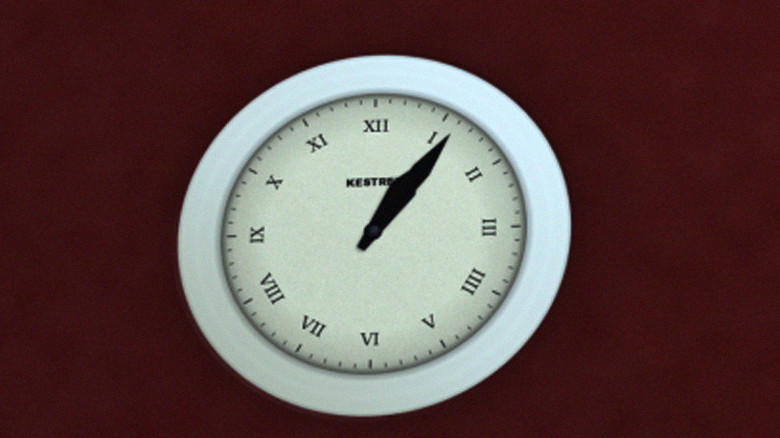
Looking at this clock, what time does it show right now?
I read 1:06
